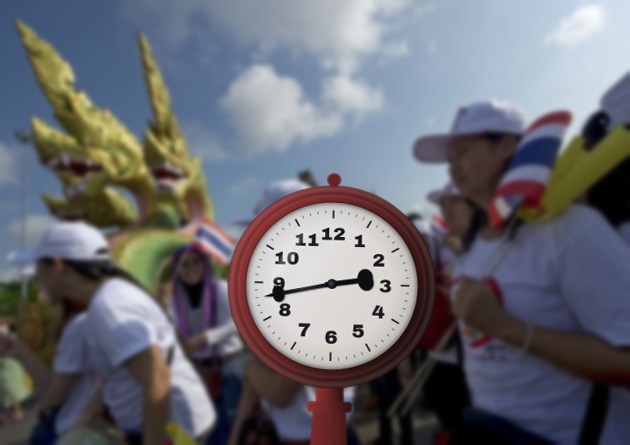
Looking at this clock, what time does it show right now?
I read 2:43
